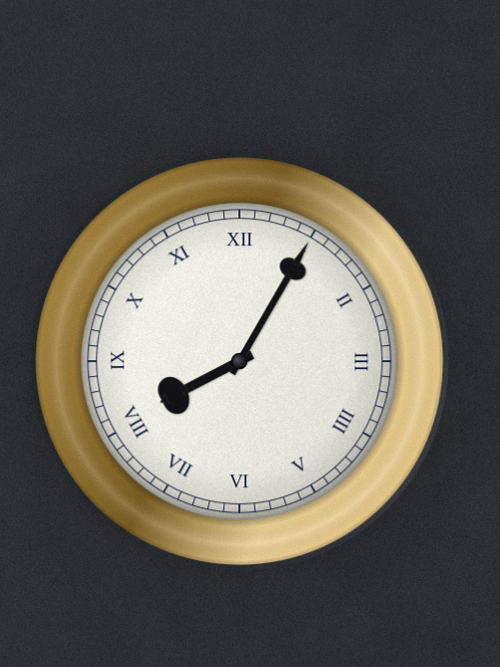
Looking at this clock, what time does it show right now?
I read 8:05
